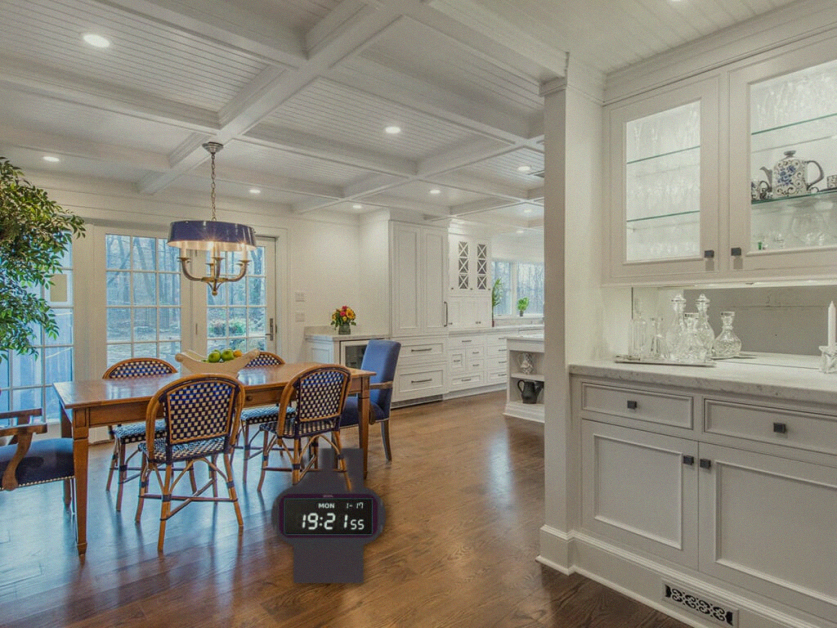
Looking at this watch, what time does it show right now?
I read 19:21:55
